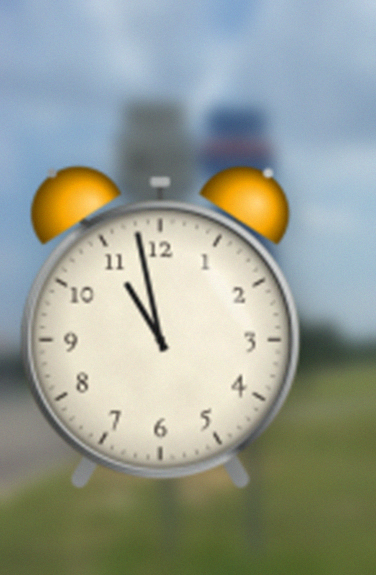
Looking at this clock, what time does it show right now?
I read 10:58
